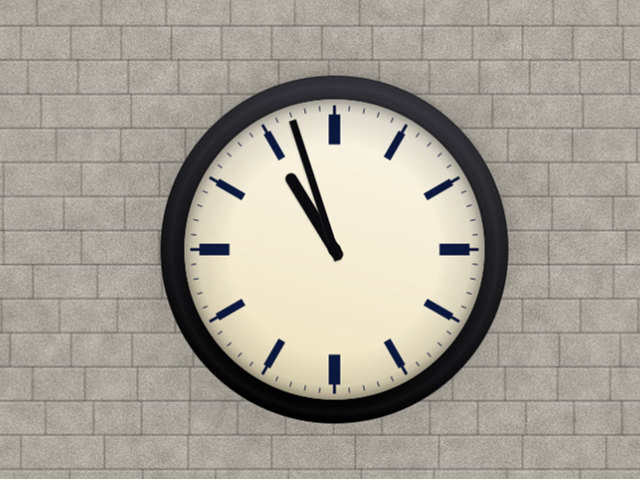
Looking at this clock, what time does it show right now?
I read 10:57
